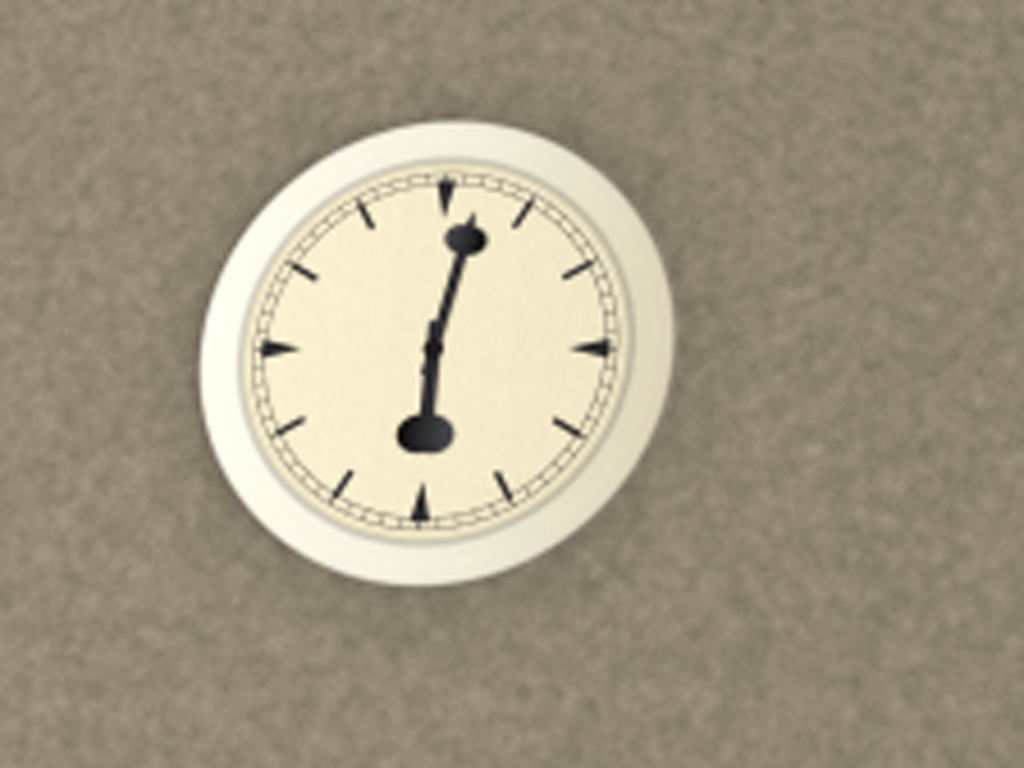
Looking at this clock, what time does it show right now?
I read 6:02
